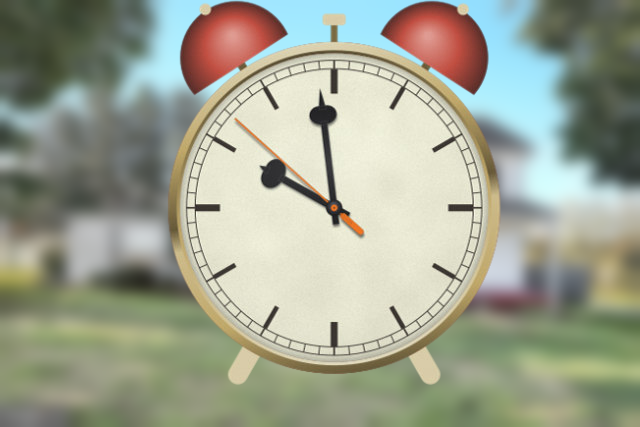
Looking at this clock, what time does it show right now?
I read 9:58:52
